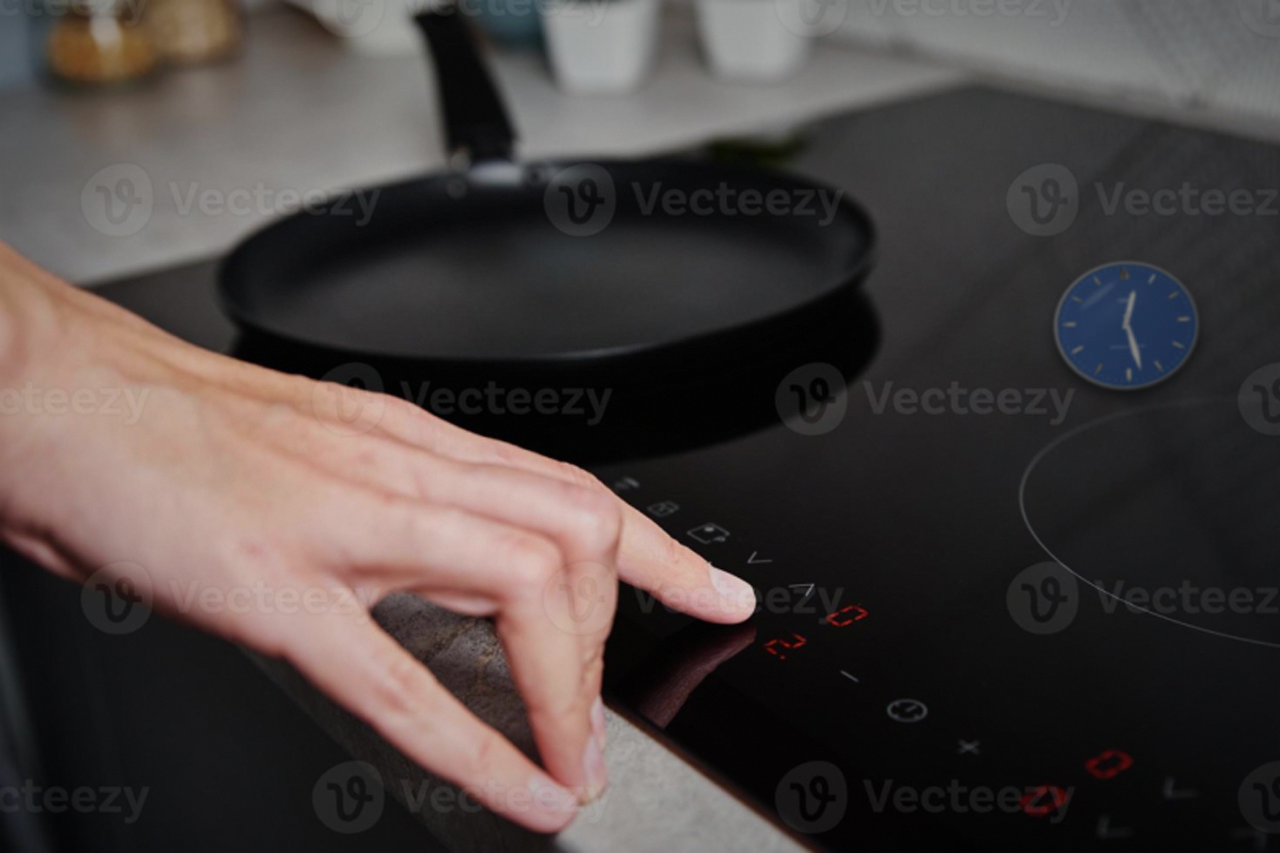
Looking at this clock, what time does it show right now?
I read 12:28
